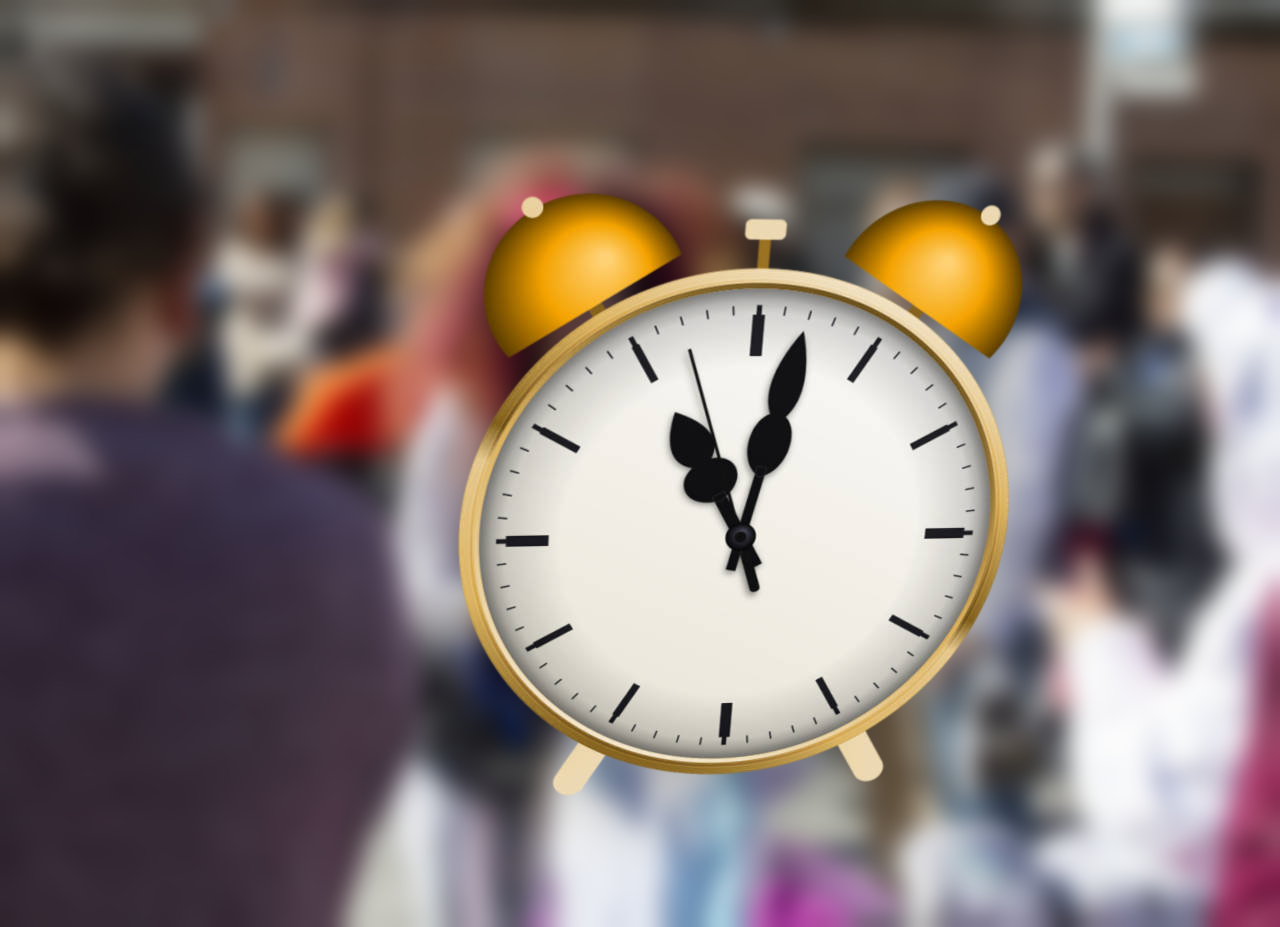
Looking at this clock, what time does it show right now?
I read 11:01:57
